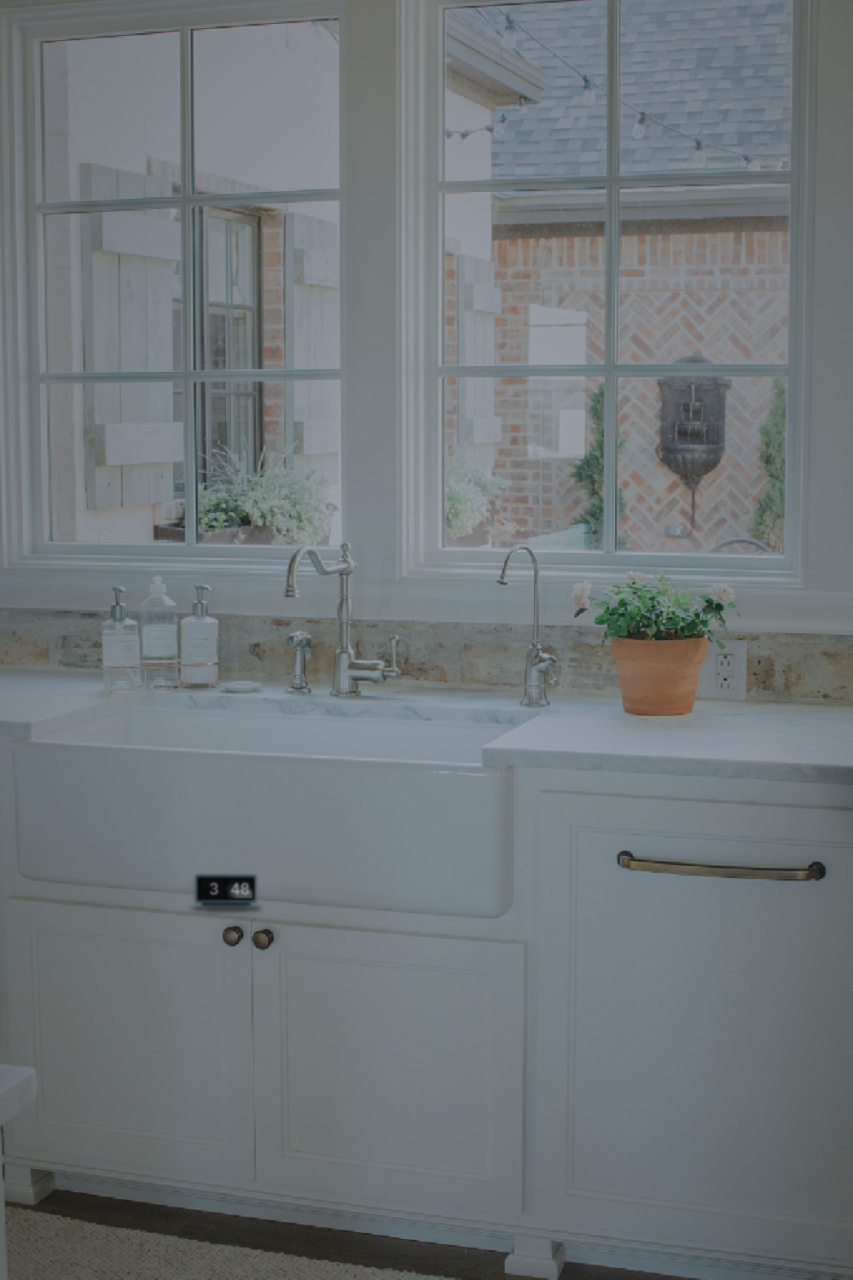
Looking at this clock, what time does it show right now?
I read 3:48
